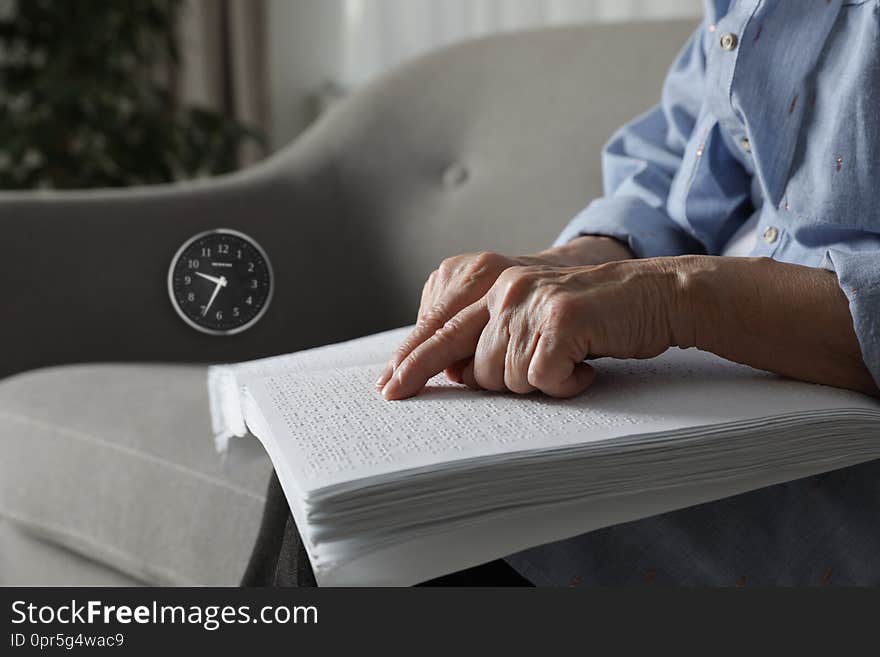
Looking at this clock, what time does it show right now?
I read 9:34
